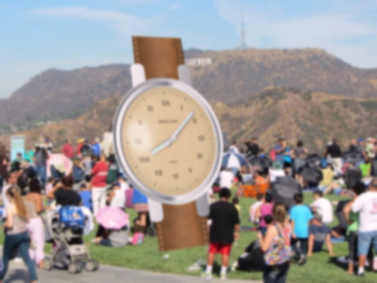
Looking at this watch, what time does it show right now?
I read 8:08
